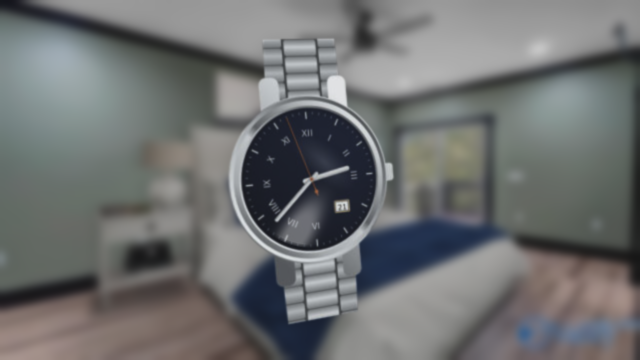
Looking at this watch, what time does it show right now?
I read 2:37:57
